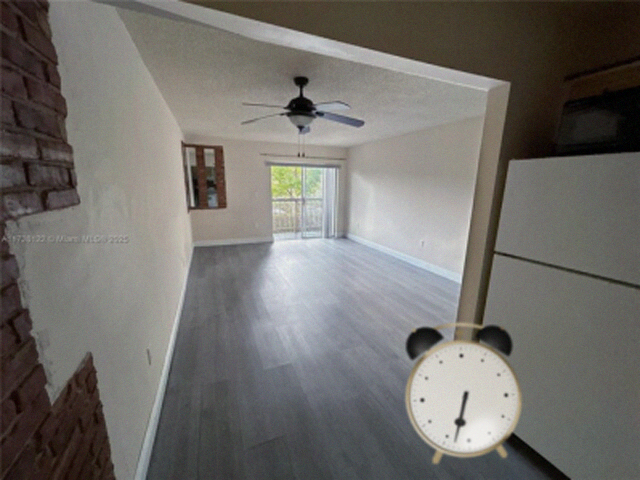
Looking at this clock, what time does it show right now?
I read 6:33
